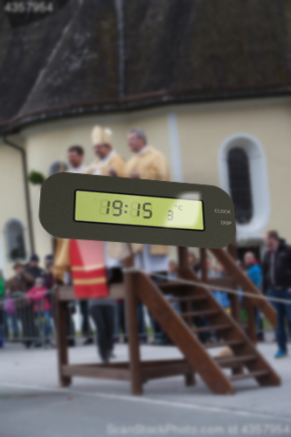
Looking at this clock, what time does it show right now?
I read 19:15
